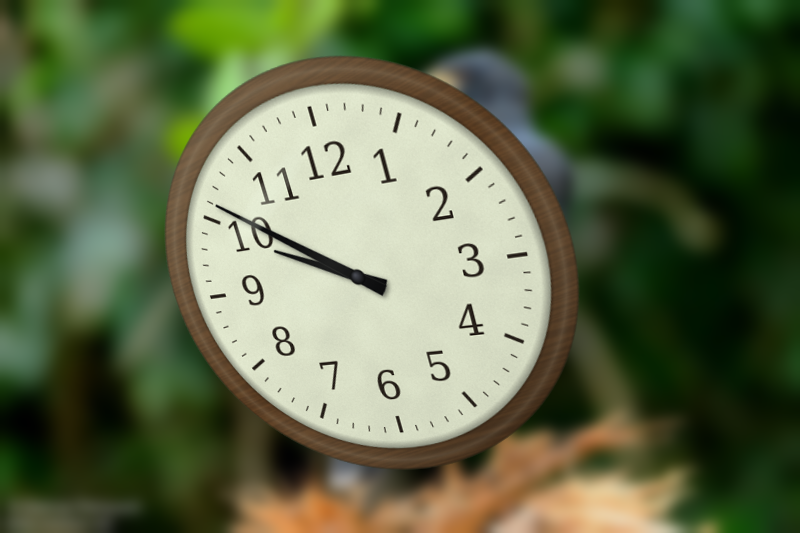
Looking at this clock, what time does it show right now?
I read 9:51
